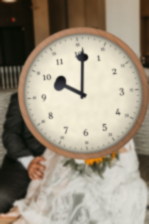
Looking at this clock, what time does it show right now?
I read 10:01
